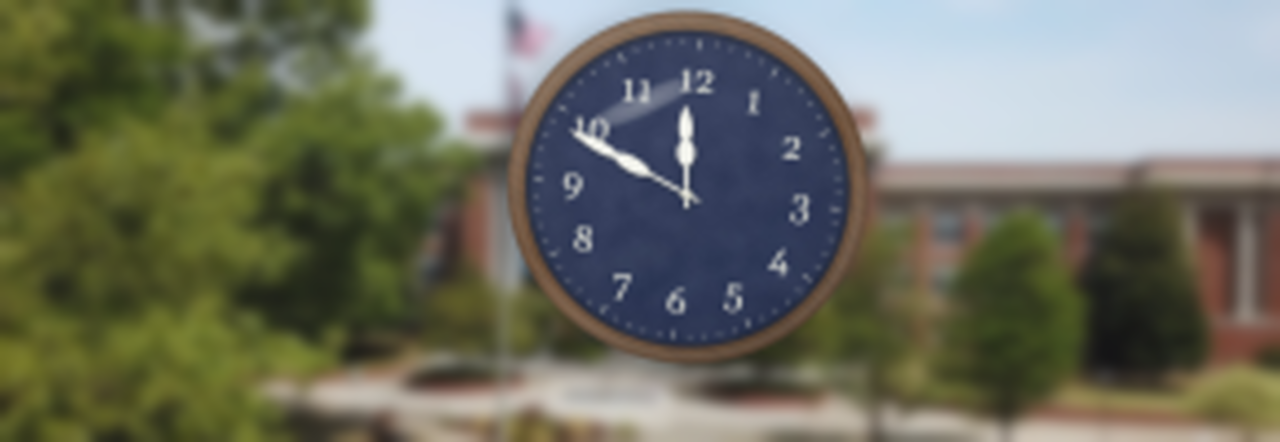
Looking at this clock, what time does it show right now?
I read 11:49
